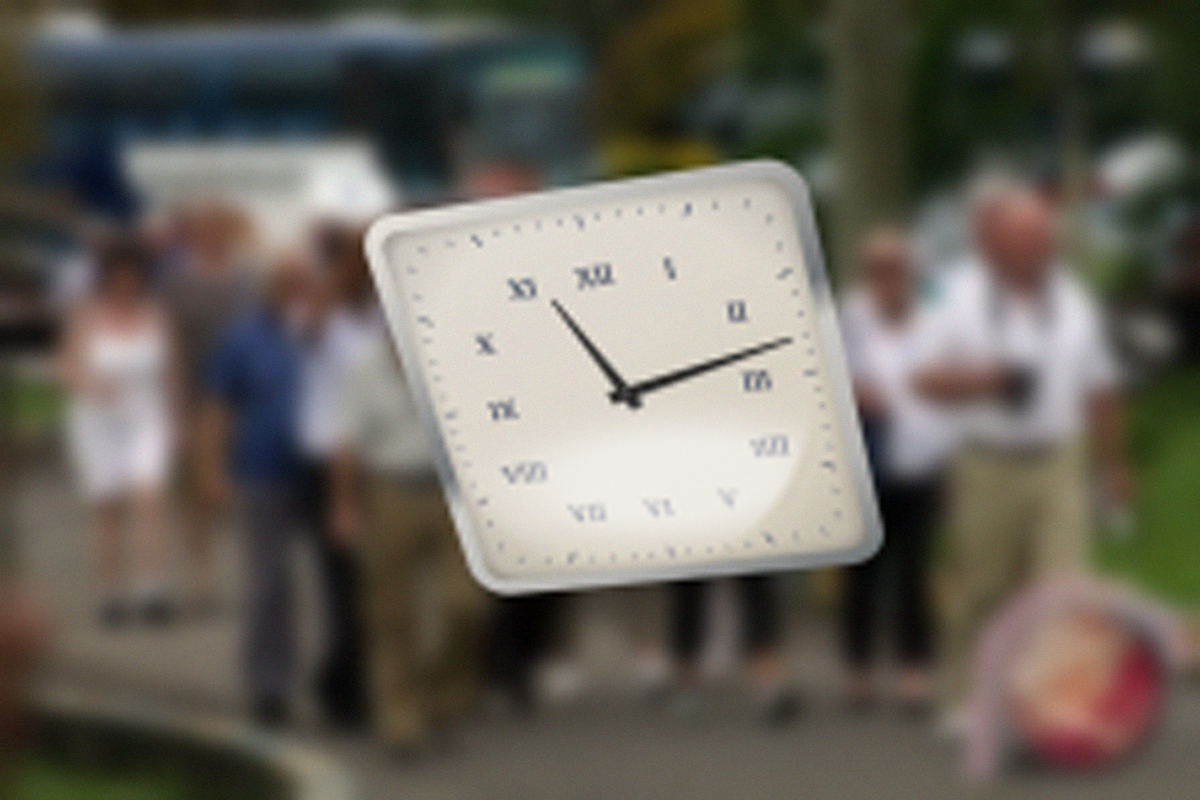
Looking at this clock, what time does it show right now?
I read 11:13
